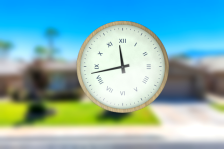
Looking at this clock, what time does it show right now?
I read 11:43
